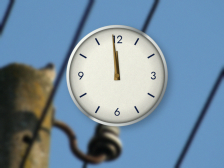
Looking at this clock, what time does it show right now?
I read 11:59
